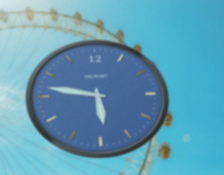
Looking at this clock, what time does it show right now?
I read 5:47
